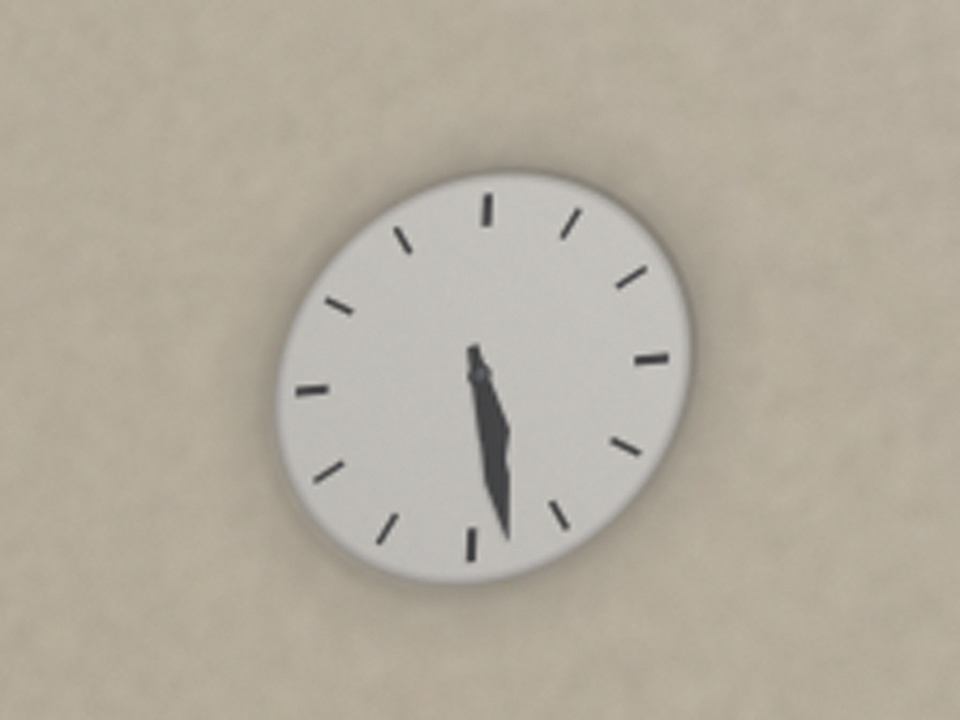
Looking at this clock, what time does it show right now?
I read 5:28
